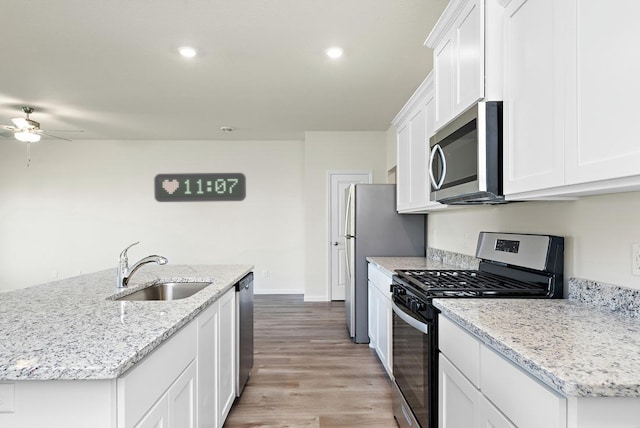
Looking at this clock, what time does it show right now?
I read 11:07
